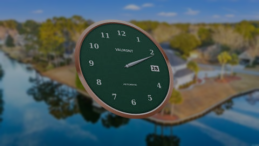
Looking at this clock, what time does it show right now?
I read 2:11
